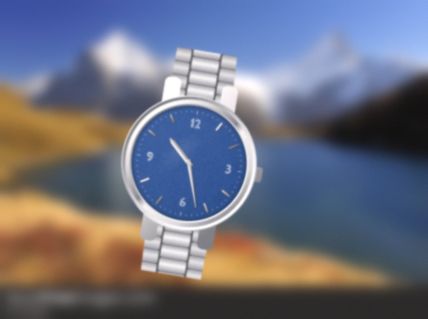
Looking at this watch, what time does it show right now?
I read 10:27
